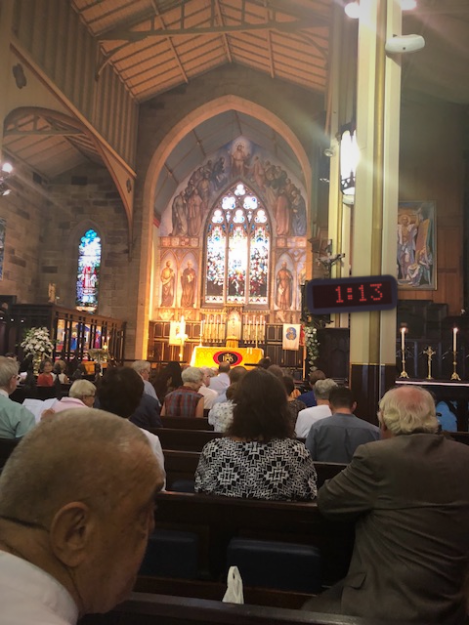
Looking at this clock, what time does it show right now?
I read 1:13
